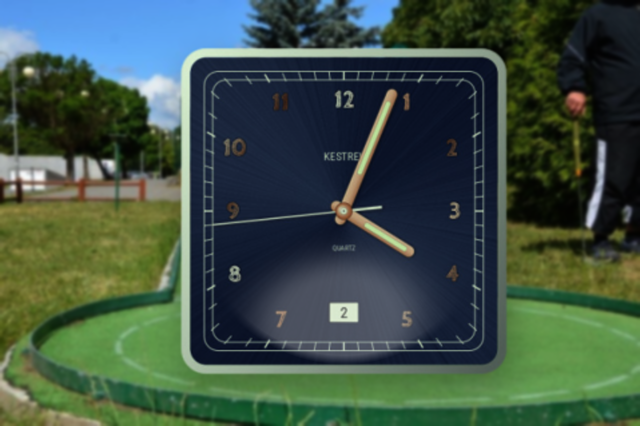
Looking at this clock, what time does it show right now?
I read 4:03:44
